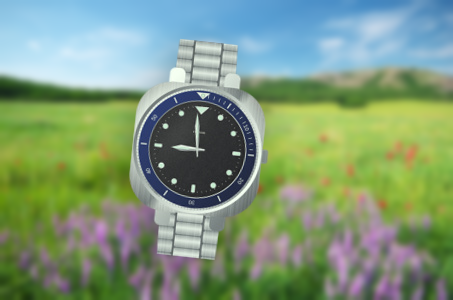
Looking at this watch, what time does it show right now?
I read 8:59
